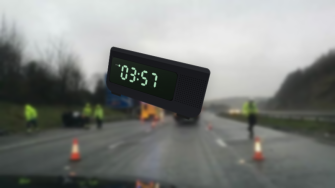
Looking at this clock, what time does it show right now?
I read 3:57
